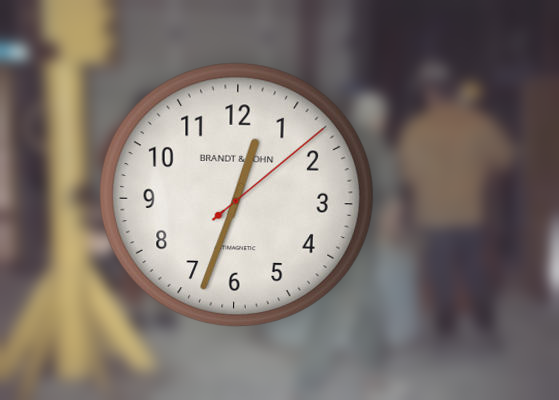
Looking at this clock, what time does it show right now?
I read 12:33:08
